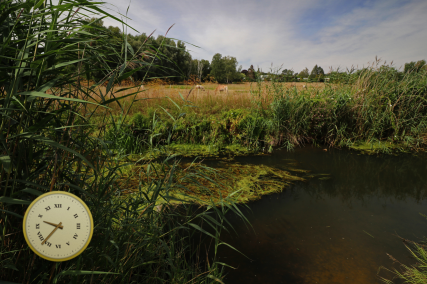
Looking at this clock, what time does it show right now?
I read 9:37
